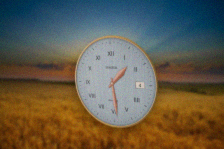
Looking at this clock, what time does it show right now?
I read 1:29
